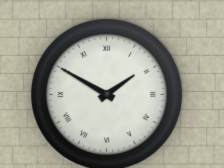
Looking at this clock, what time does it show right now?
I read 1:50
